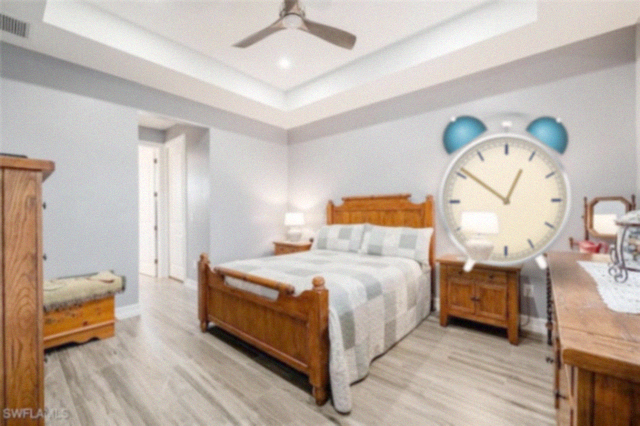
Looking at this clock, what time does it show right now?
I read 12:51
